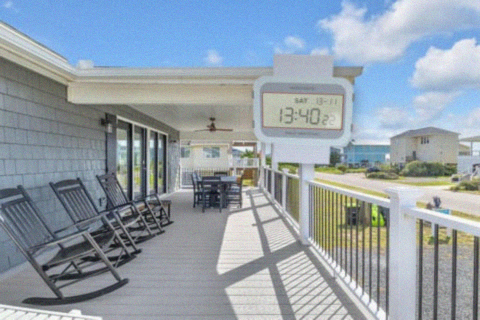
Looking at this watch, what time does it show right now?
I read 13:40:22
